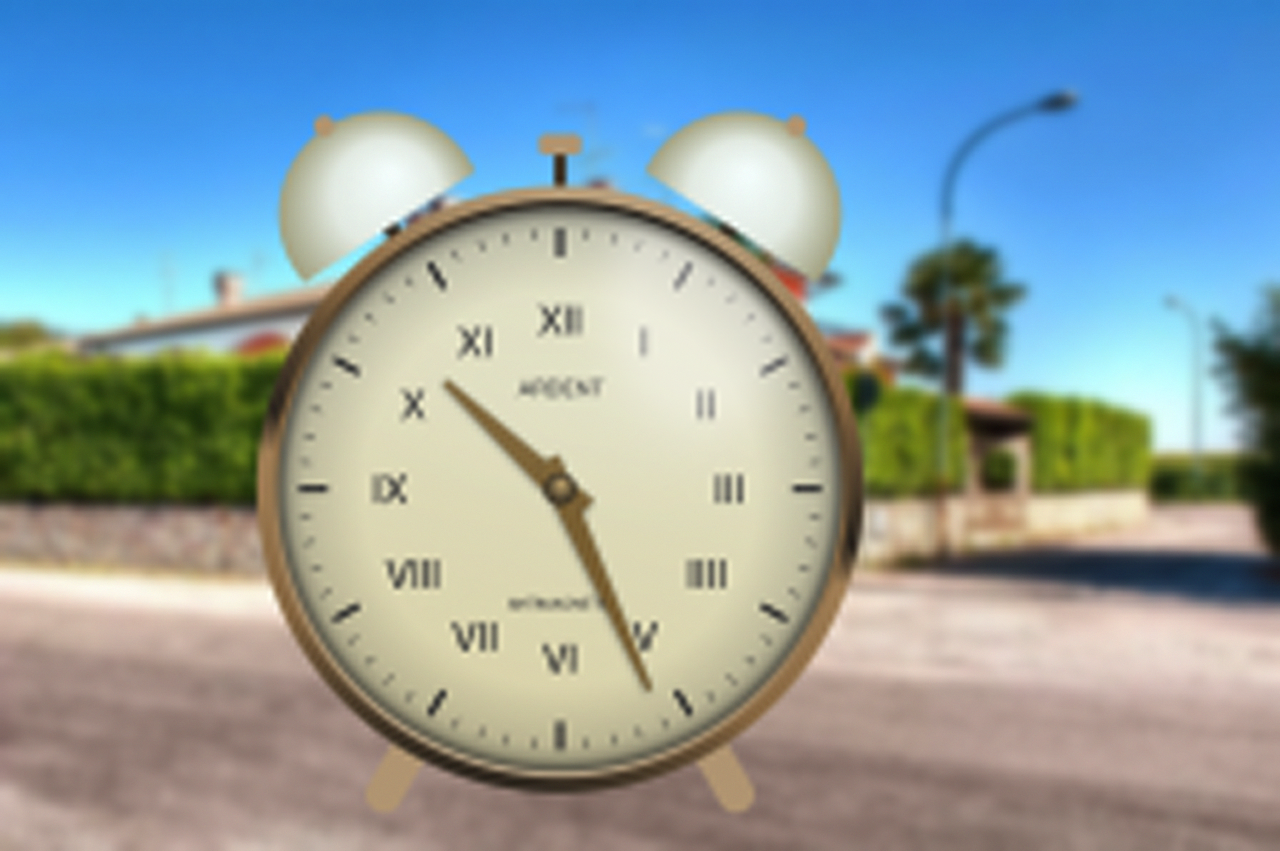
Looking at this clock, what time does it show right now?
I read 10:26
